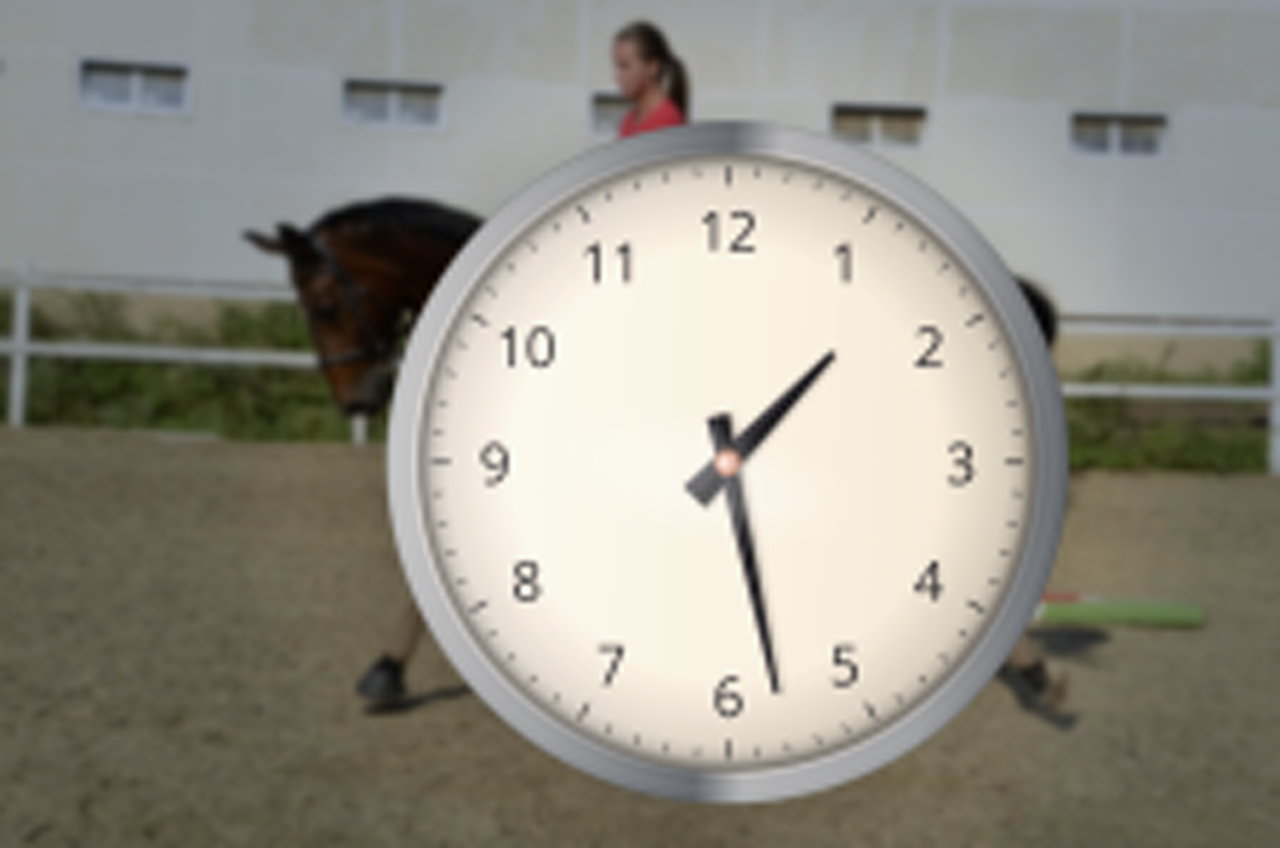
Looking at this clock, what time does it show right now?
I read 1:28
